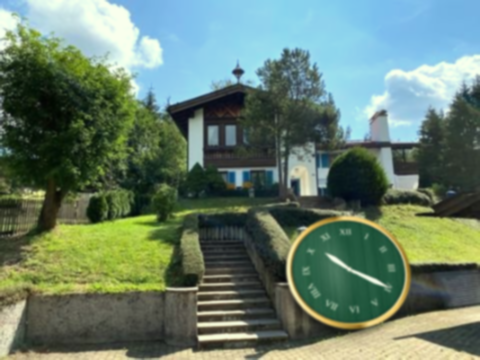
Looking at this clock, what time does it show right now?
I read 10:20
